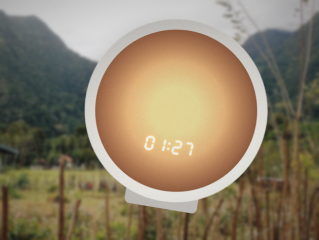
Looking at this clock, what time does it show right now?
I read 1:27
